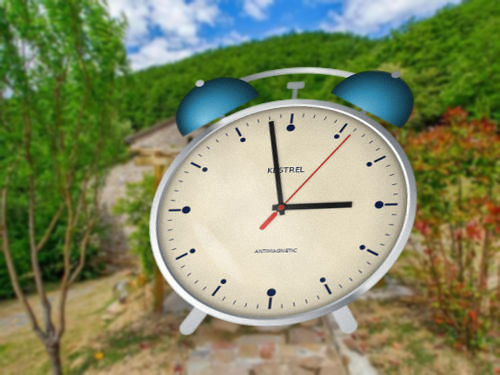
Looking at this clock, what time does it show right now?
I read 2:58:06
